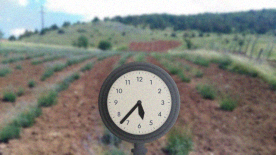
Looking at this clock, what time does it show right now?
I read 5:37
